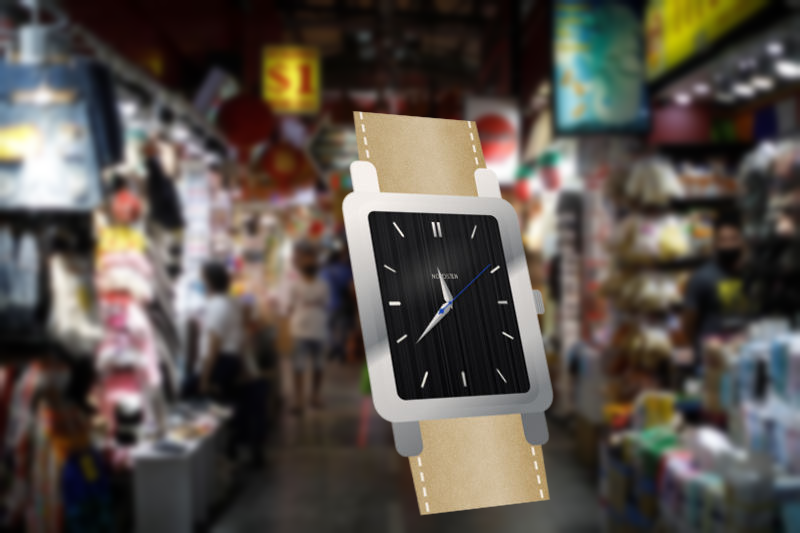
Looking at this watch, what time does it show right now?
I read 11:38:09
